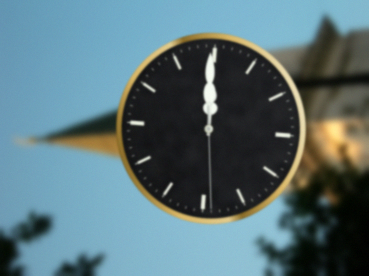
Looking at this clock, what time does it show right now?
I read 11:59:29
